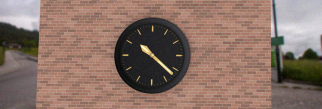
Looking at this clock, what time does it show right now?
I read 10:22
